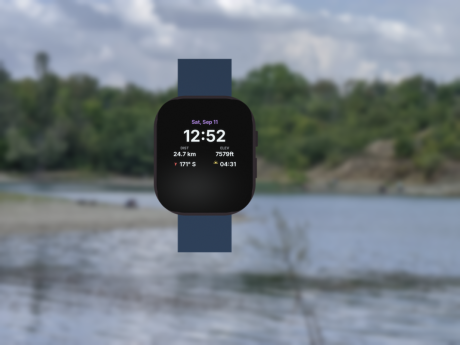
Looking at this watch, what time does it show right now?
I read 12:52
